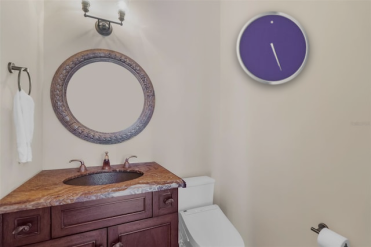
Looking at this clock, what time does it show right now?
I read 5:27
